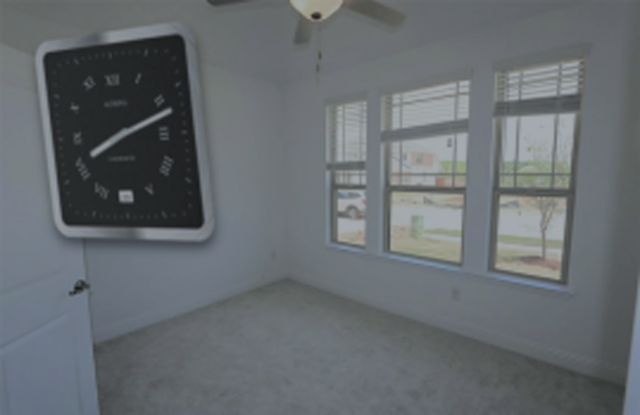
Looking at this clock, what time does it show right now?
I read 8:12
